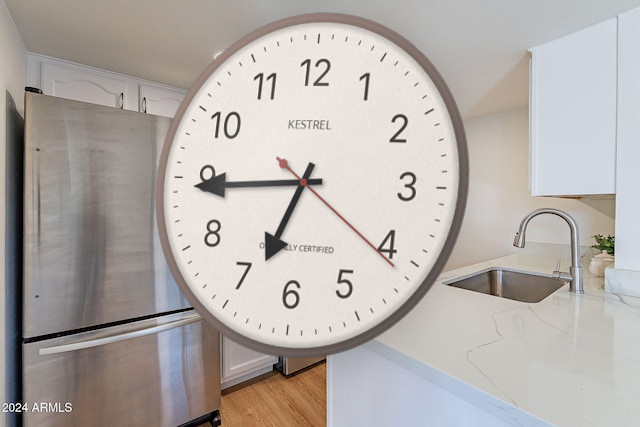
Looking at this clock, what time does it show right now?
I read 6:44:21
